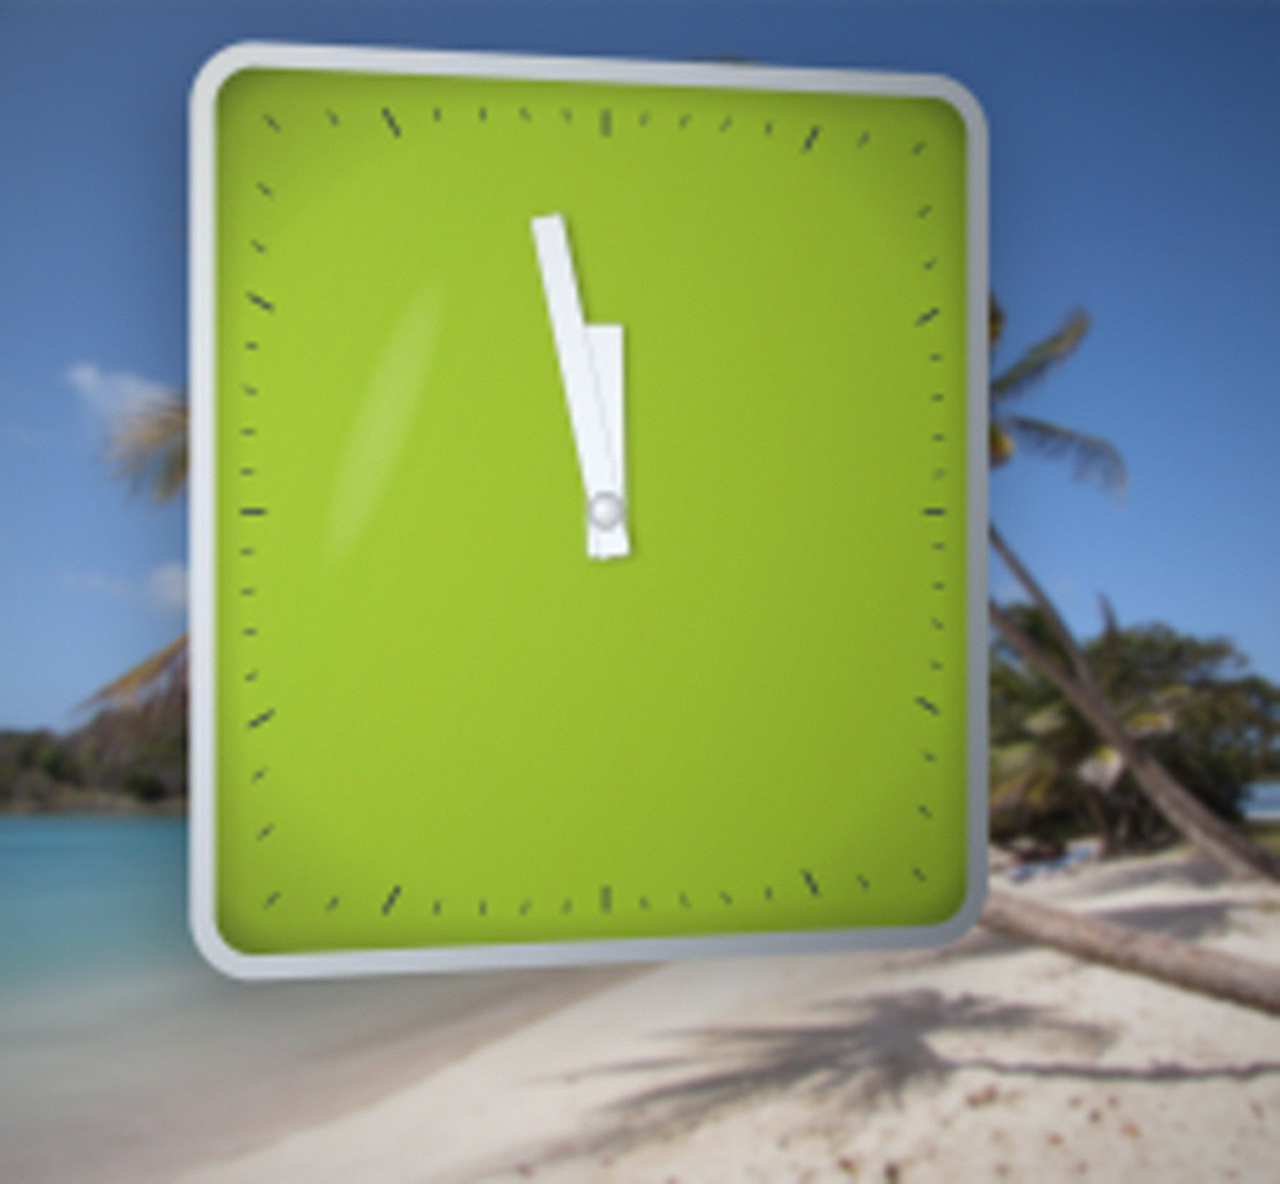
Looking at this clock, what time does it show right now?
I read 11:58
